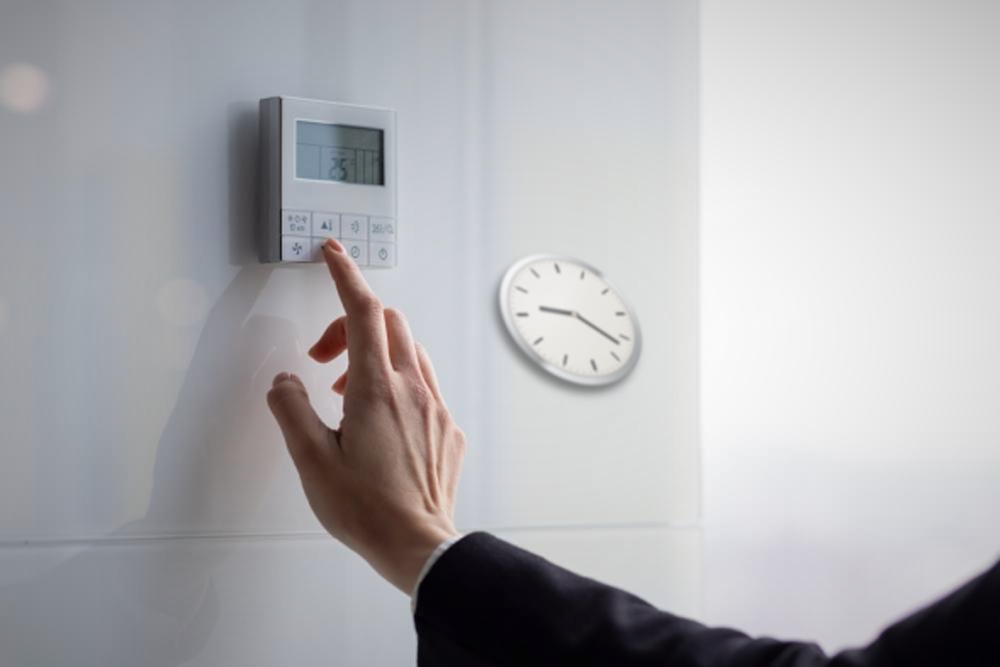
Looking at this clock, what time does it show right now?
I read 9:22
